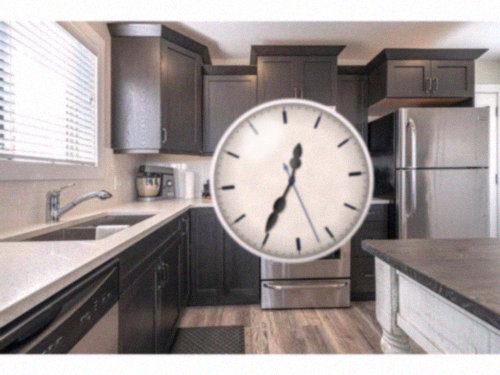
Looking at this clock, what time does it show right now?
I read 12:35:27
